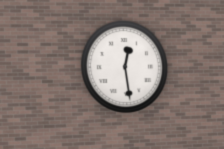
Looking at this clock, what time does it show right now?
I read 12:29
